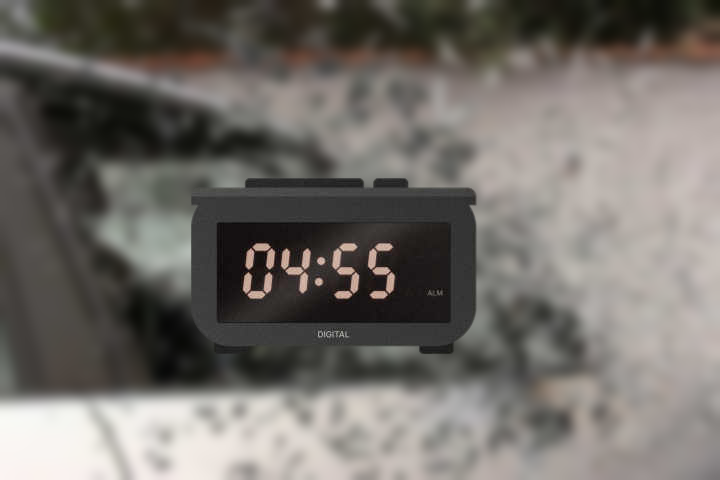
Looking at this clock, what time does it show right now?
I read 4:55
